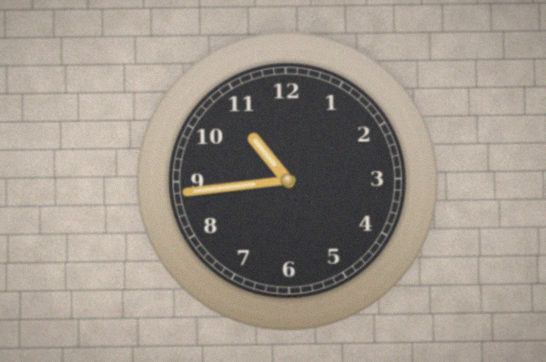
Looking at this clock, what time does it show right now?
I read 10:44
